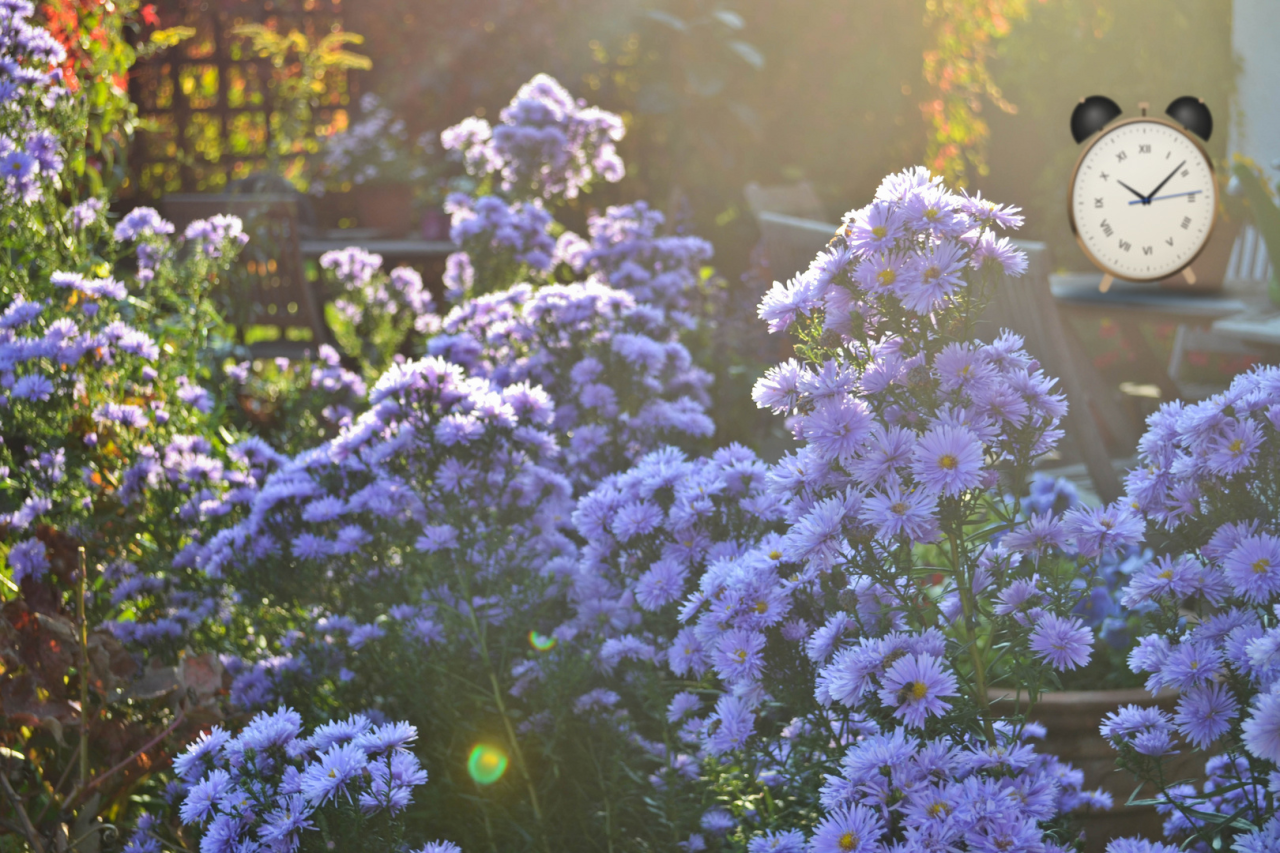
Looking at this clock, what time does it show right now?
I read 10:08:14
